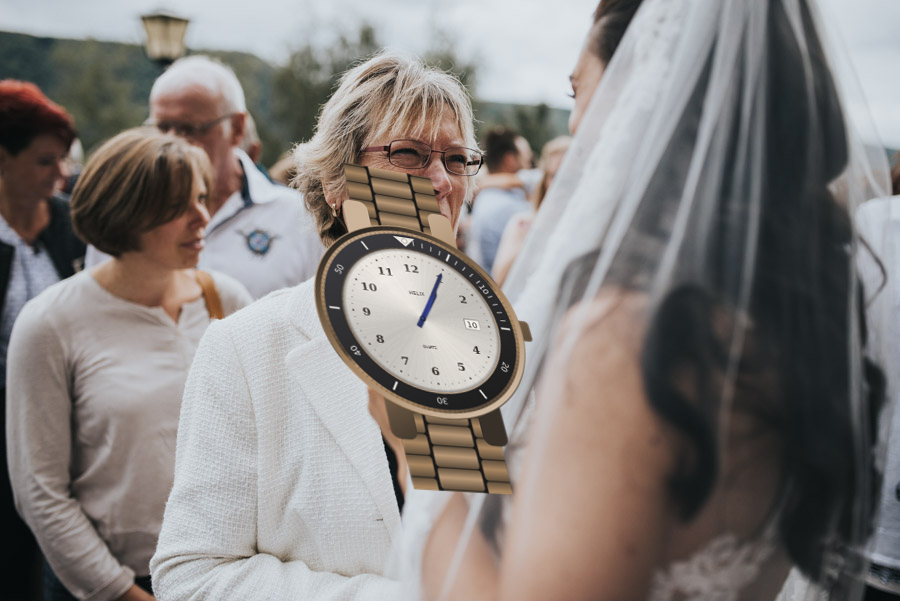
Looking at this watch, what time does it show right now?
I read 1:05
